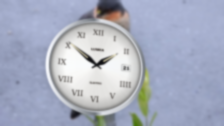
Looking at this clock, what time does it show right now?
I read 1:51
